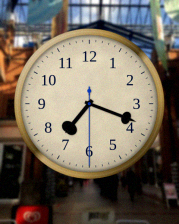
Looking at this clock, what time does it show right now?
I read 7:18:30
